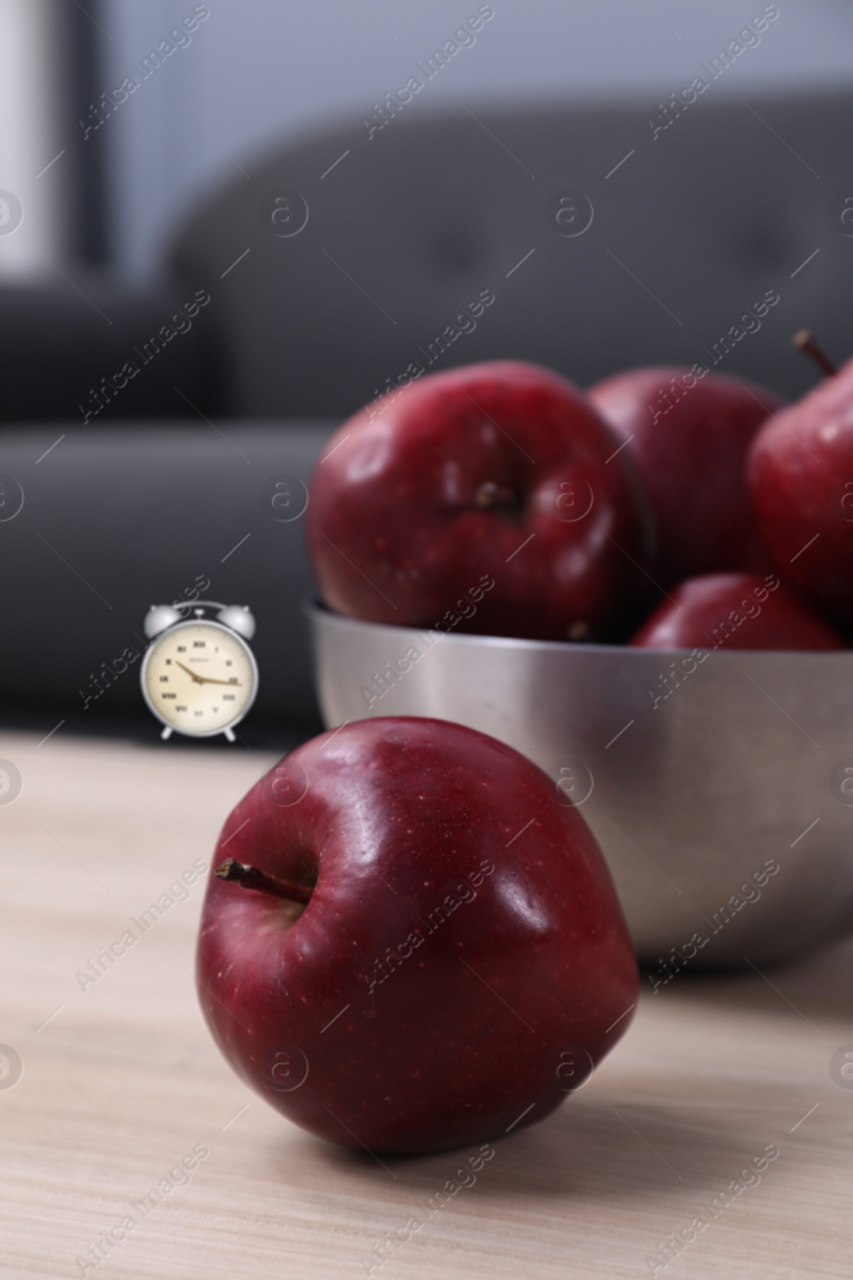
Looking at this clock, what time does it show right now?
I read 10:16
